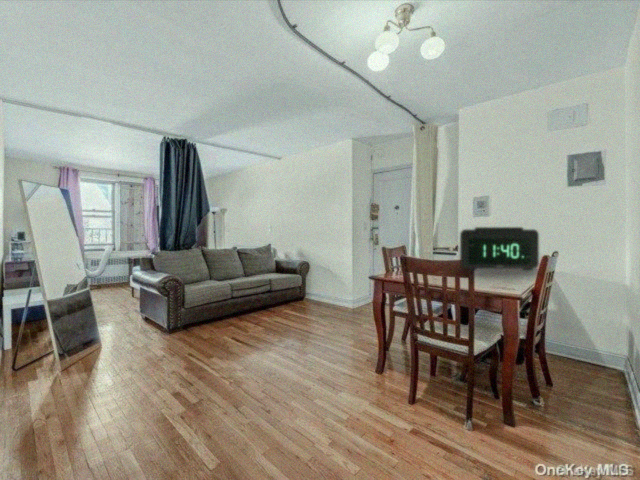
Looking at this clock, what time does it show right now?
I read 11:40
